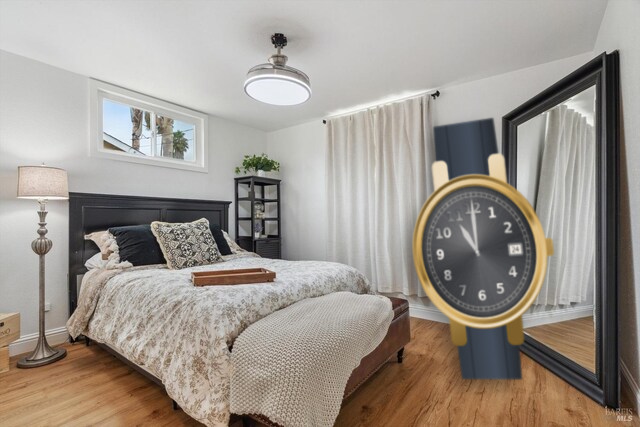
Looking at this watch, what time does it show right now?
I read 11:00
